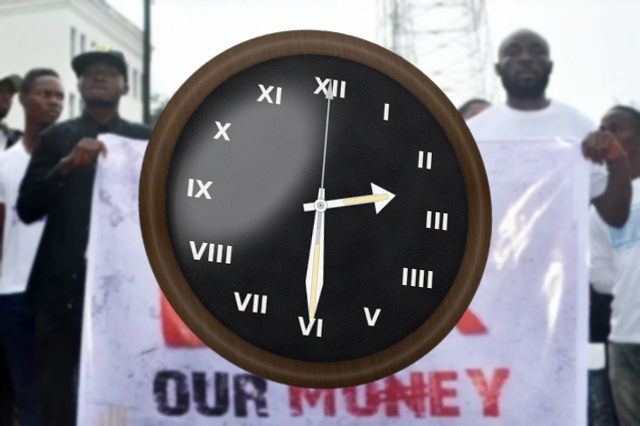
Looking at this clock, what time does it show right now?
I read 2:30:00
